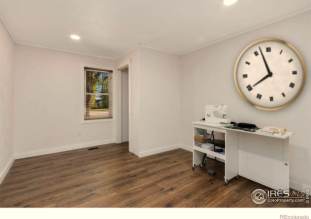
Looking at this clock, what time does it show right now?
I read 7:57
